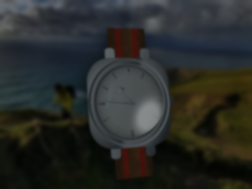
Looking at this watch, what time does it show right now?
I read 10:46
